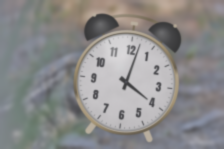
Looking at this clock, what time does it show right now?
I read 4:02
